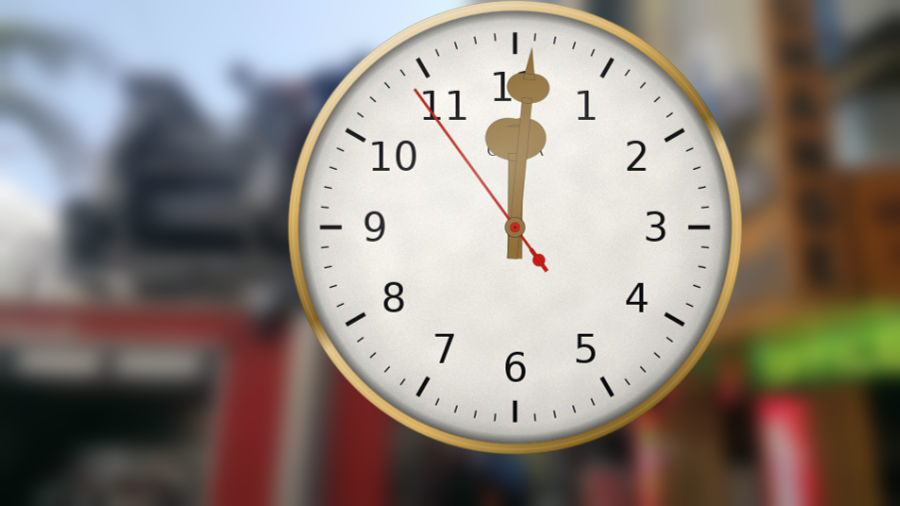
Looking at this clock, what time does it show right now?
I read 12:00:54
